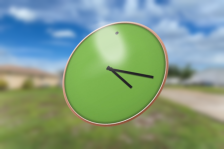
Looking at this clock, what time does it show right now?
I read 4:17
